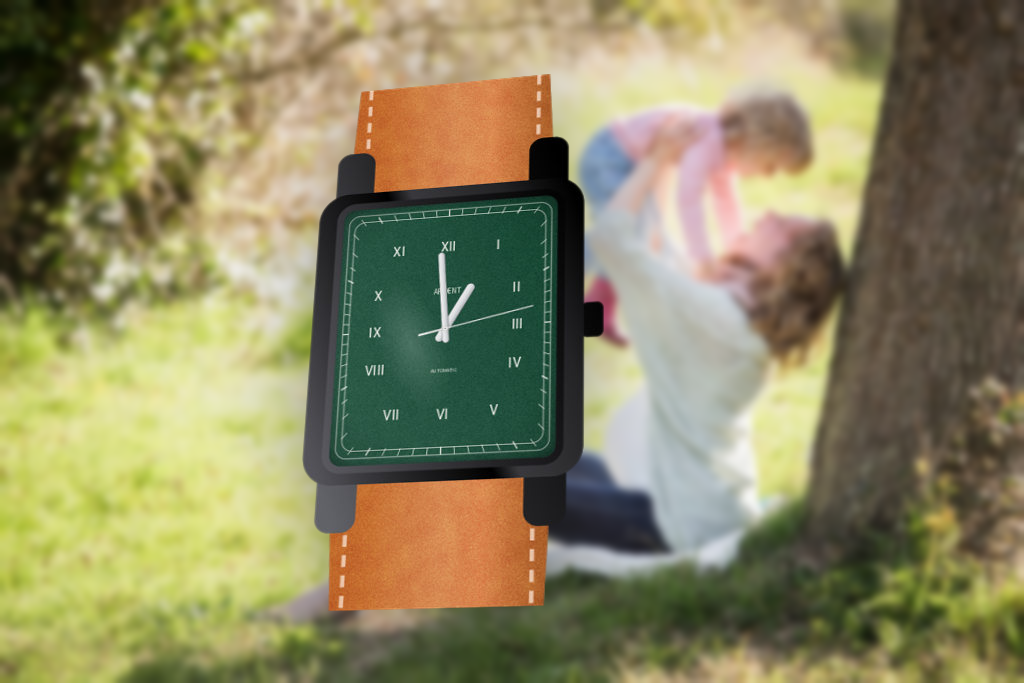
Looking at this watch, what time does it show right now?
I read 12:59:13
